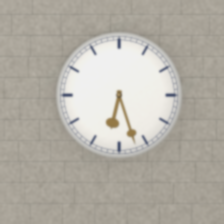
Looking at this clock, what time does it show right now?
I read 6:27
